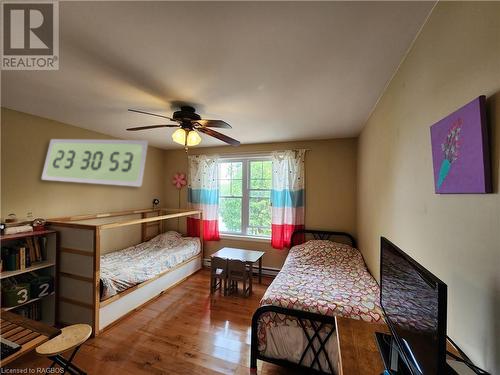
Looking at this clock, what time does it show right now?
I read 23:30:53
